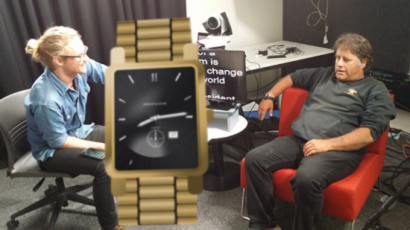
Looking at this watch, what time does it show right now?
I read 8:14
